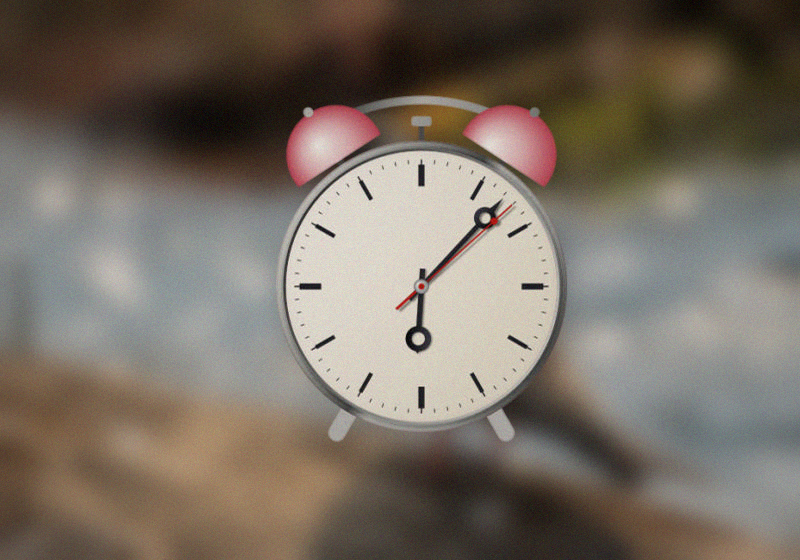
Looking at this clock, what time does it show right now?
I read 6:07:08
